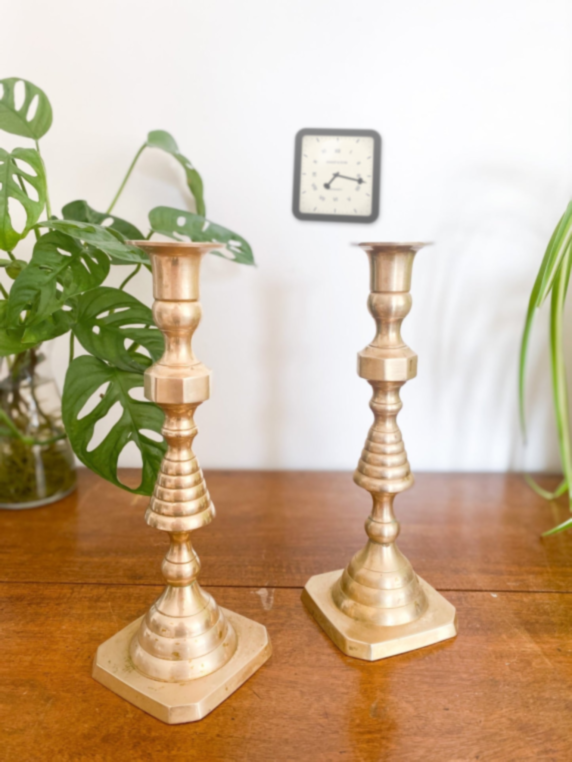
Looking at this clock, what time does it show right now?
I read 7:17
